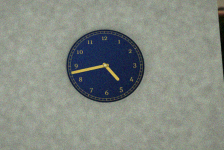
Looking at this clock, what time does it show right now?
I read 4:43
